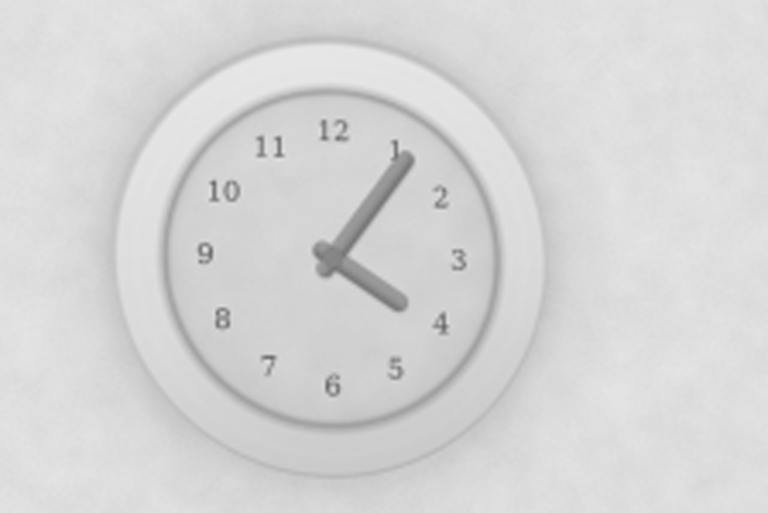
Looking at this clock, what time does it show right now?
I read 4:06
